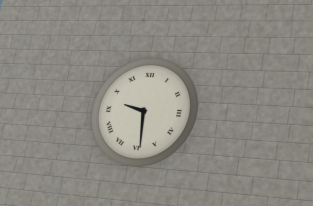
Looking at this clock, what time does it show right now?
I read 9:29
